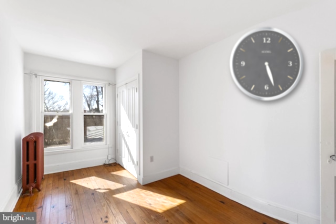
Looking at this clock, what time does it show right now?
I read 5:27
